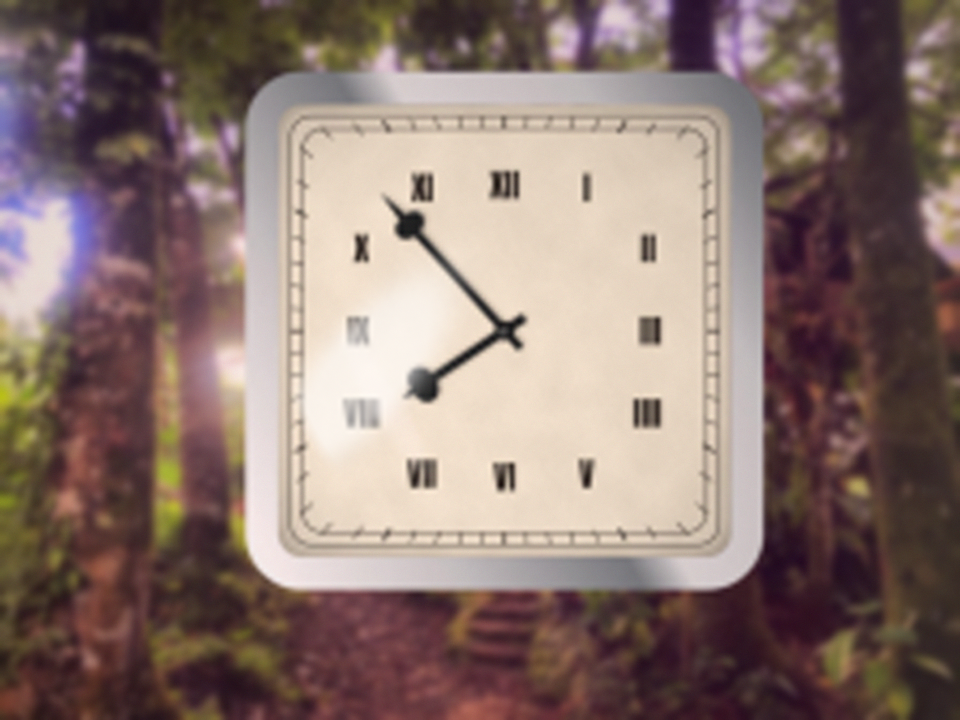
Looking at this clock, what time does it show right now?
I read 7:53
